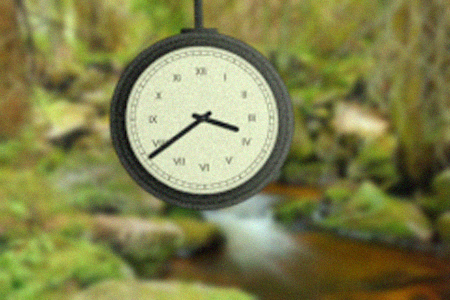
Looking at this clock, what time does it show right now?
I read 3:39
